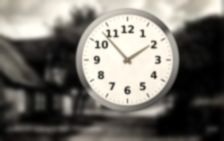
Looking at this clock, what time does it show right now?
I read 1:53
